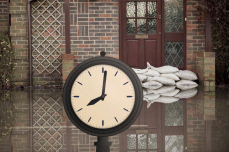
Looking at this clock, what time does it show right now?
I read 8:01
